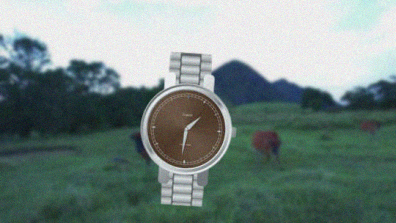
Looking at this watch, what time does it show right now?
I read 1:31
